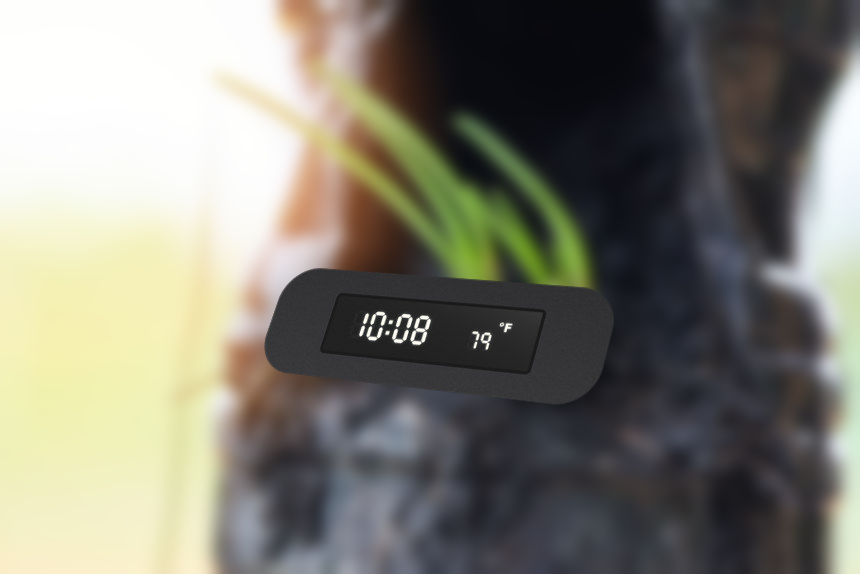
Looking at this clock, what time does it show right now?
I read 10:08
